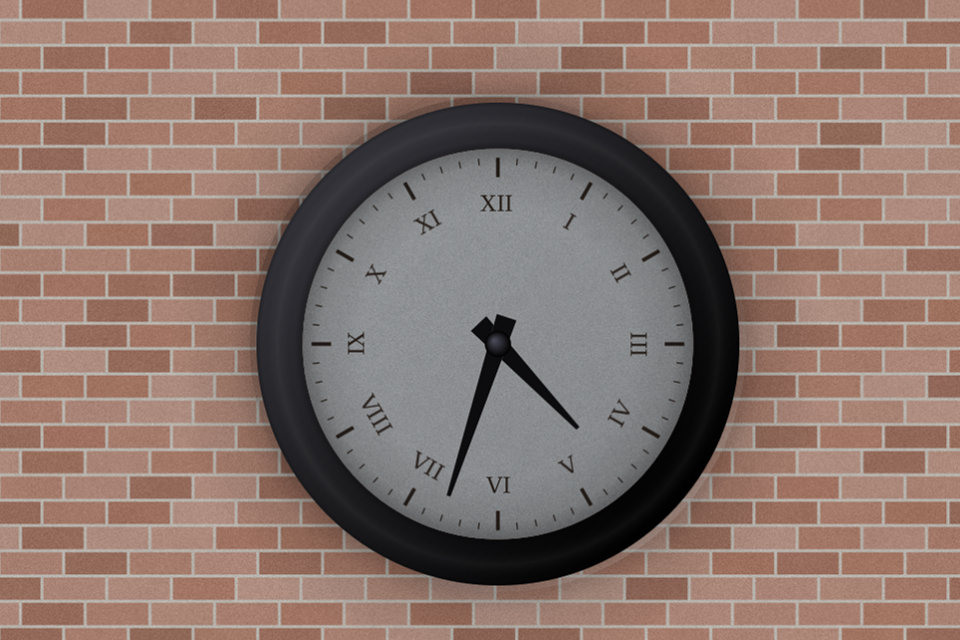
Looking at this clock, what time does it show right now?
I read 4:33
